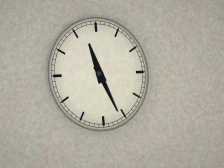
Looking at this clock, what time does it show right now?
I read 11:26
